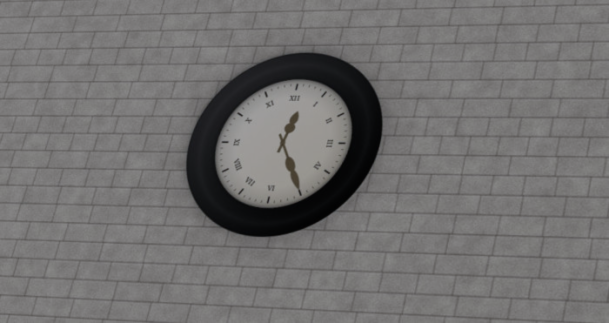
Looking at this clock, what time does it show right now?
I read 12:25
